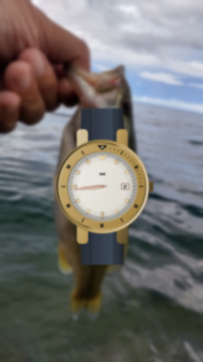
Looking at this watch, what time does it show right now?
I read 8:44
